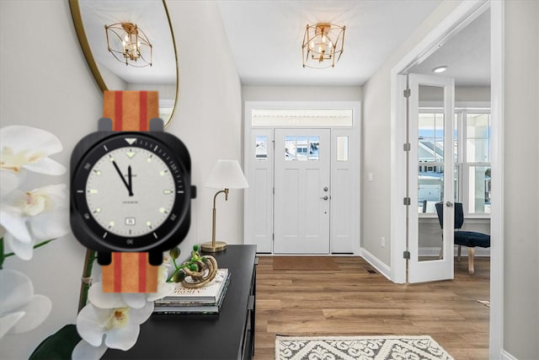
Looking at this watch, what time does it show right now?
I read 11:55
